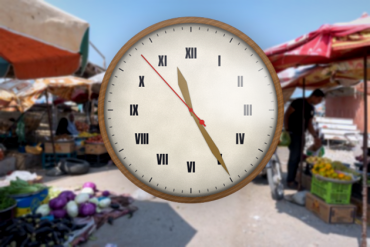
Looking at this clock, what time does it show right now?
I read 11:24:53
